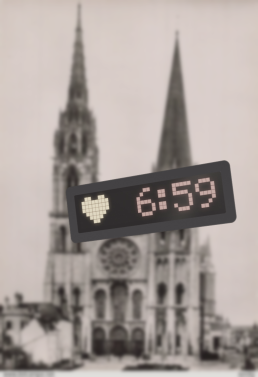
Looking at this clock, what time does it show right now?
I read 6:59
